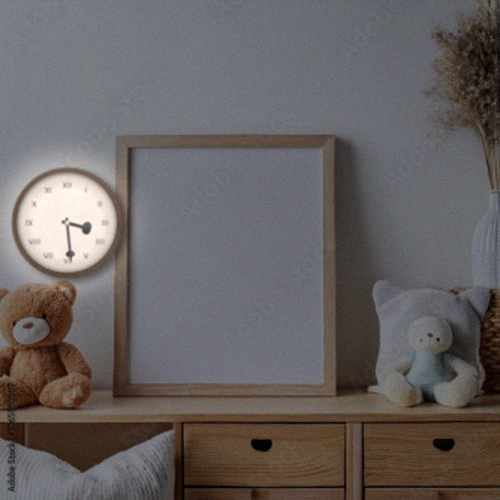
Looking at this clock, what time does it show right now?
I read 3:29
